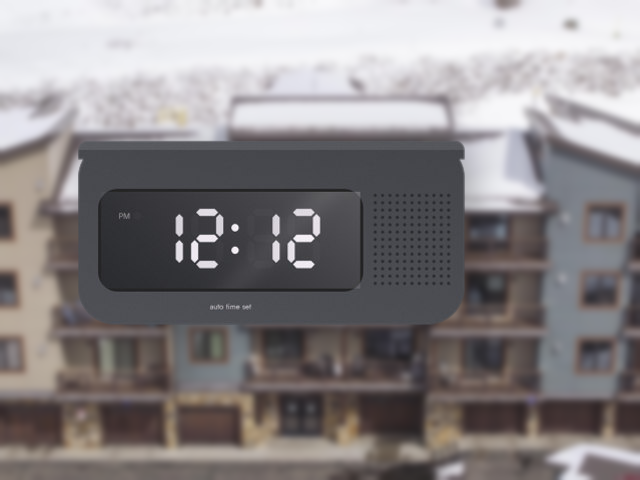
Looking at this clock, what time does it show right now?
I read 12:12
